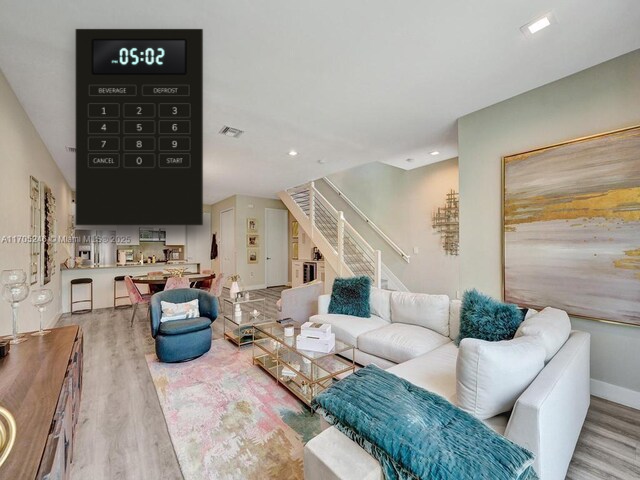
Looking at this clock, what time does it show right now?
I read 5:02
